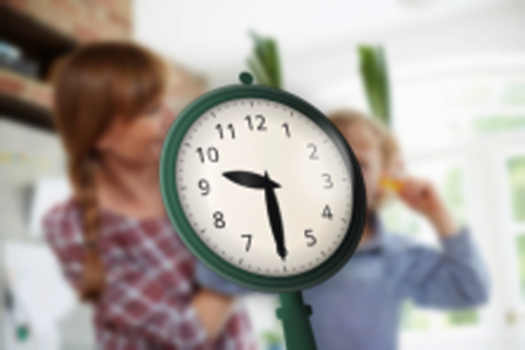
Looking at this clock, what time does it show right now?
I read 9:30
